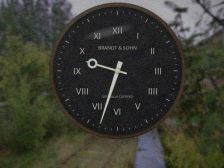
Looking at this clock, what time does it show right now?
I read 9:33
